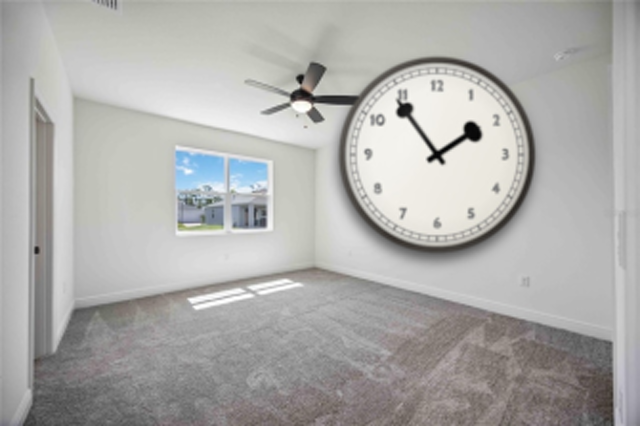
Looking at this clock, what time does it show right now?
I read 1:54
